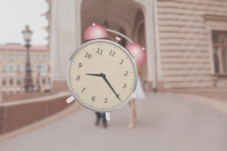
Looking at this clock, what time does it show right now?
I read 8:20
